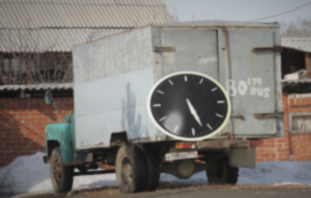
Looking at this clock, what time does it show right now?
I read 5:27
